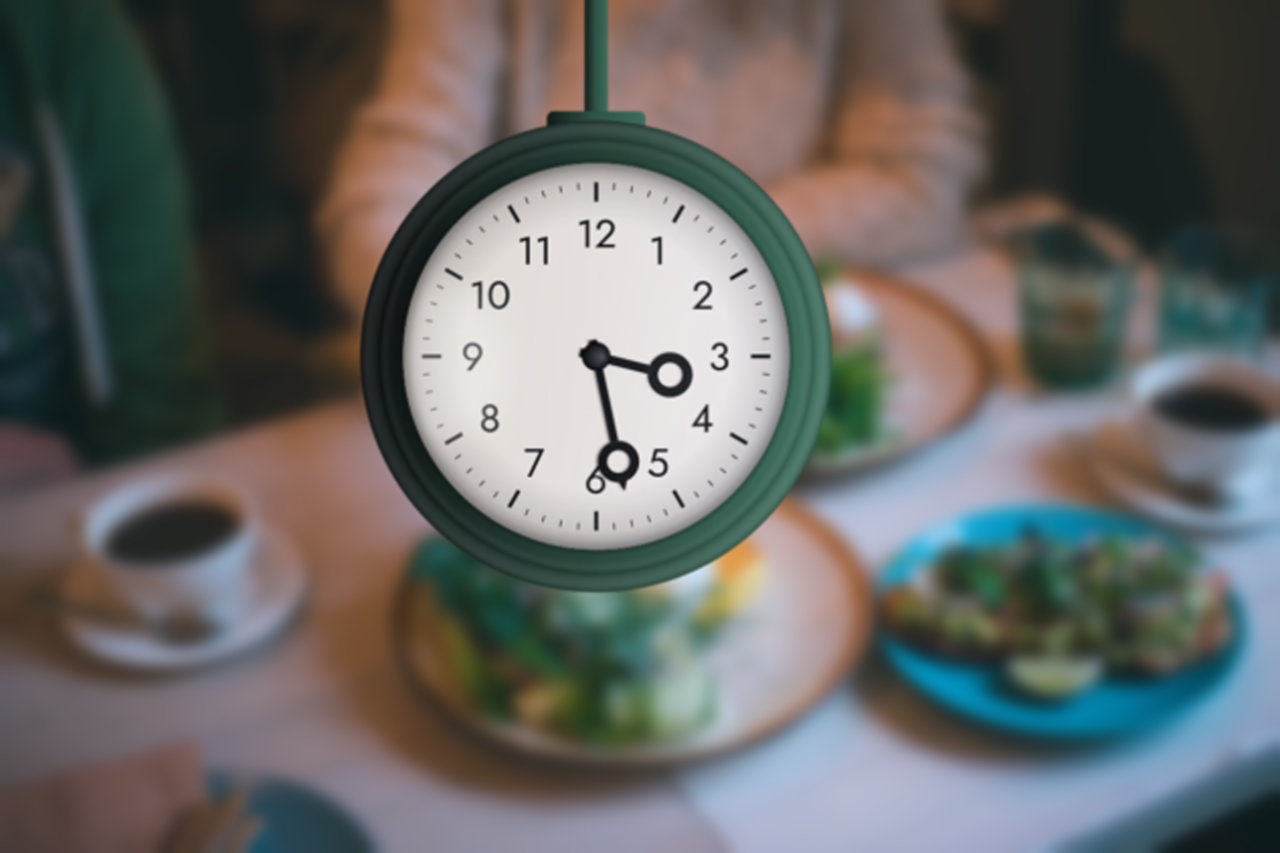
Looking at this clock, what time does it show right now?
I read 3:28
